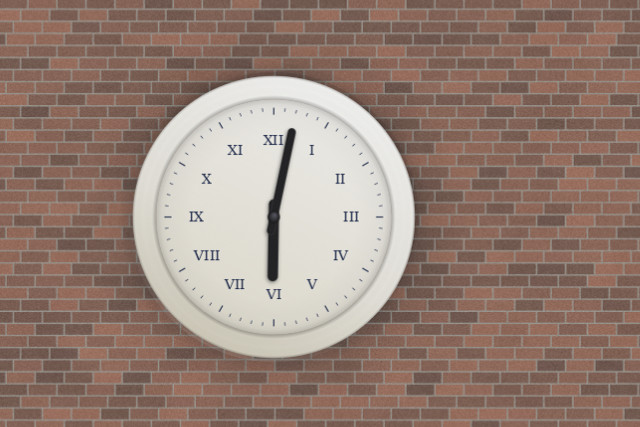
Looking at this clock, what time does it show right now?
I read 6:02
